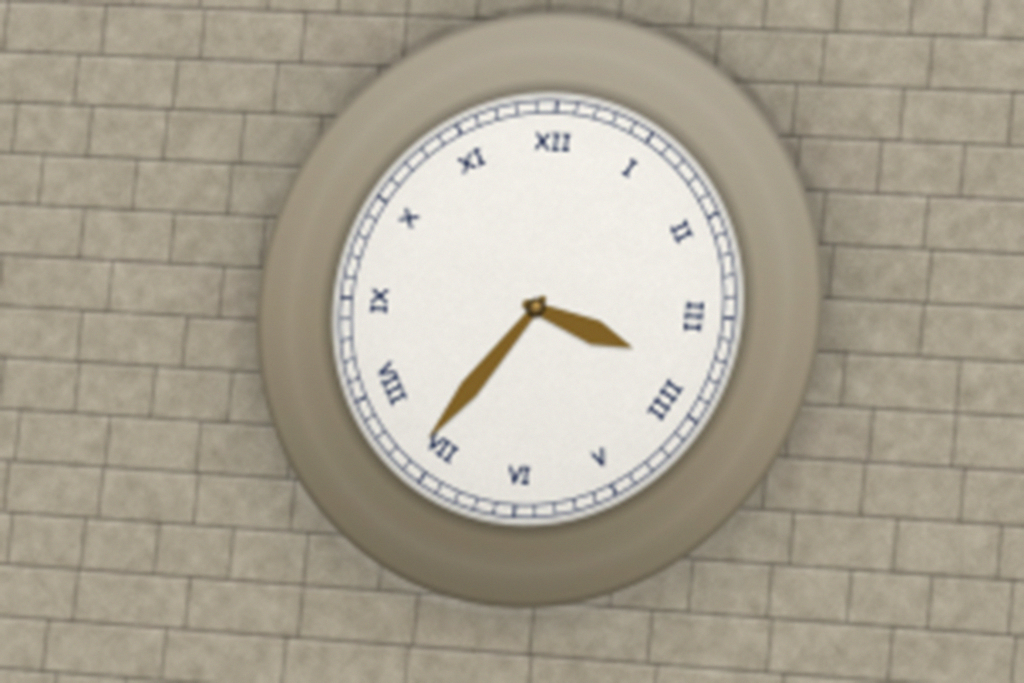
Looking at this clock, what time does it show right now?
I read 3:36
